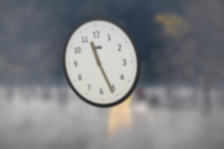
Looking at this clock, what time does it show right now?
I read 11:26
